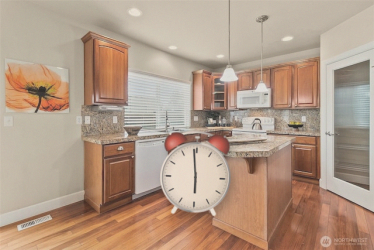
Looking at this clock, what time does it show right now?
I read 5:59
